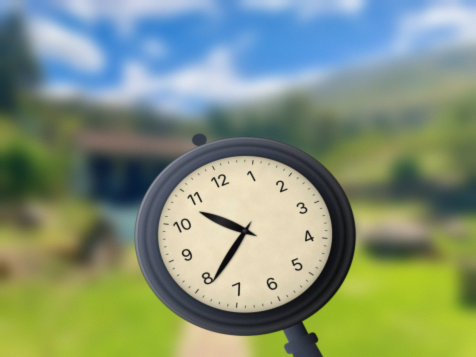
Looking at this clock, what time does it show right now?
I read 10:39
